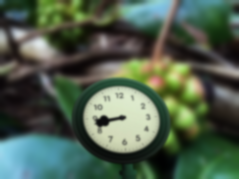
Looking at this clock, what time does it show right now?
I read 8:43
